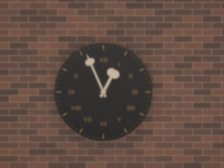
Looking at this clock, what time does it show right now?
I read 12:56
